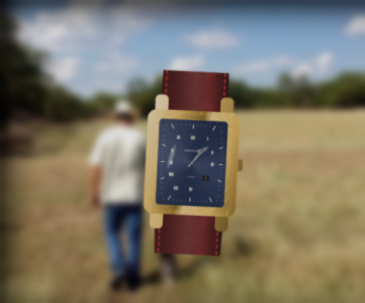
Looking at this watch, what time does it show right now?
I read 1:07
